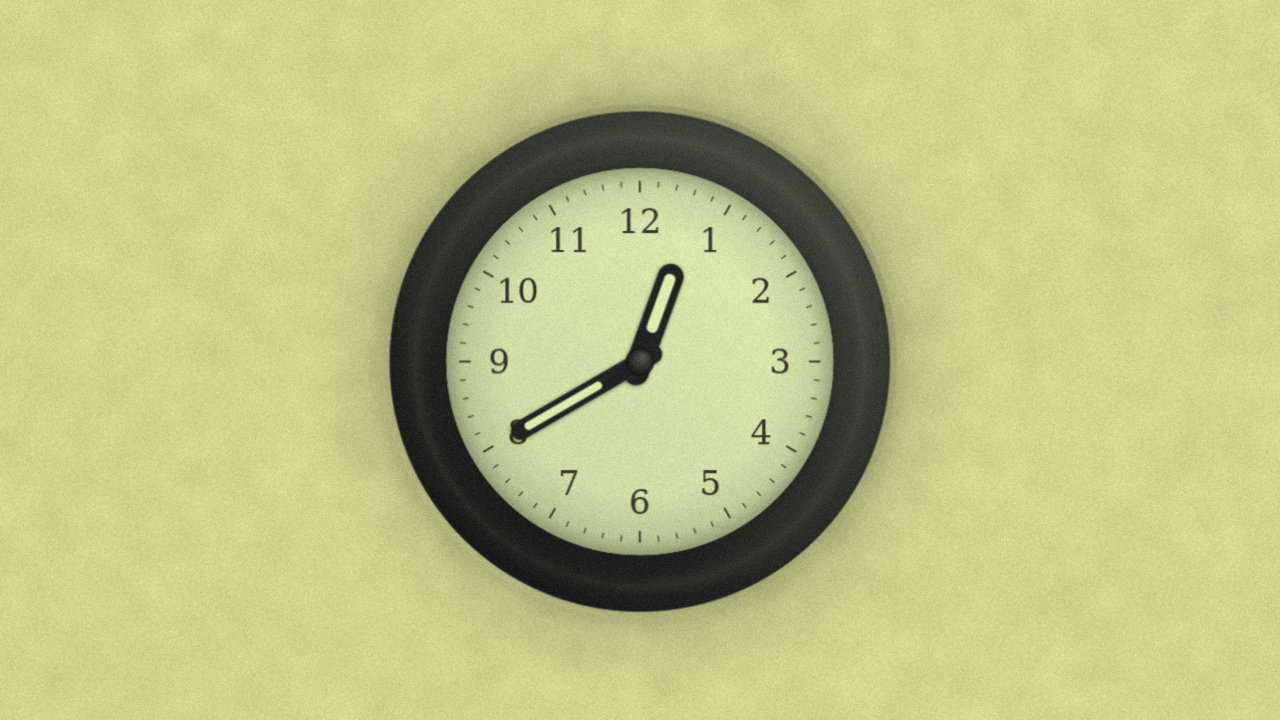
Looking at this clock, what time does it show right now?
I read 12:40
